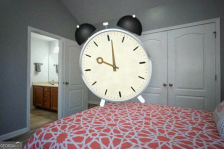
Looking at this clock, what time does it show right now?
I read 10:01
